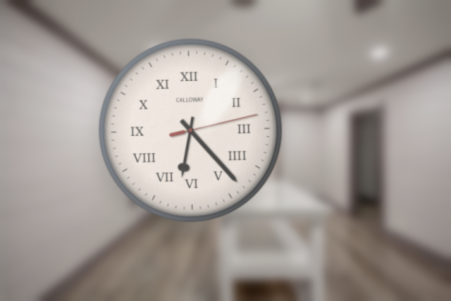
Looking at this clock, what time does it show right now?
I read 6:23:13
